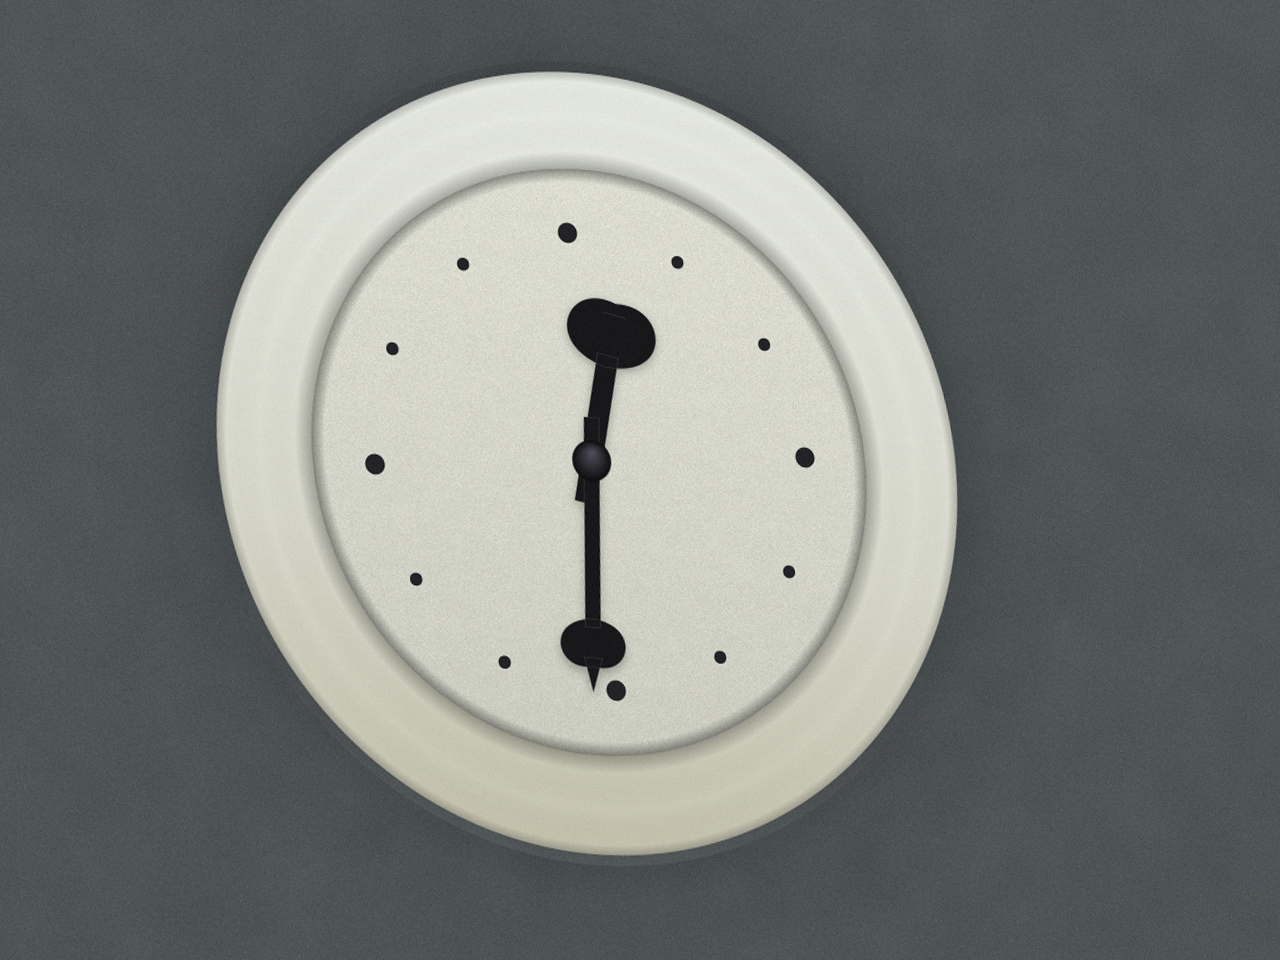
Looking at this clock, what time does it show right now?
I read 12:31
